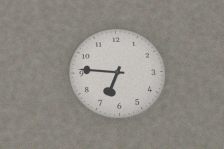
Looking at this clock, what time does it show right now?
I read 6:46
